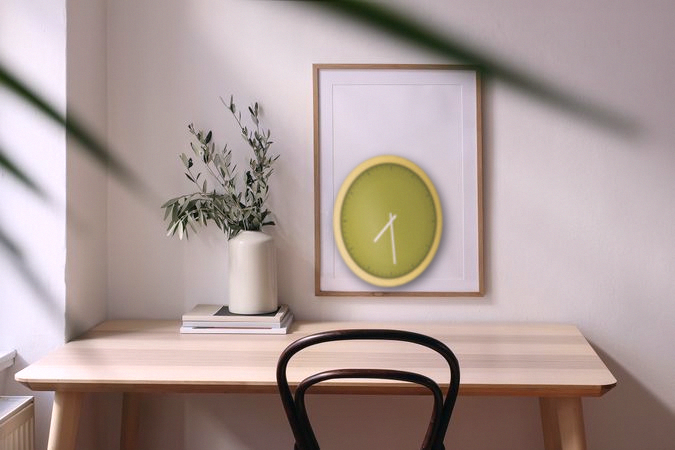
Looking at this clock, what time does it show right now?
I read 7:29
